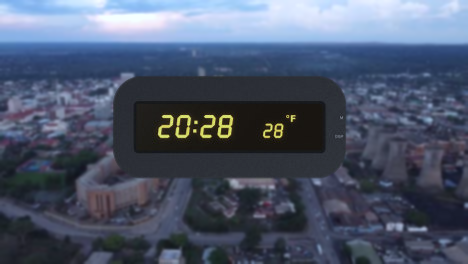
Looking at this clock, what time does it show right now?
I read 20:28
